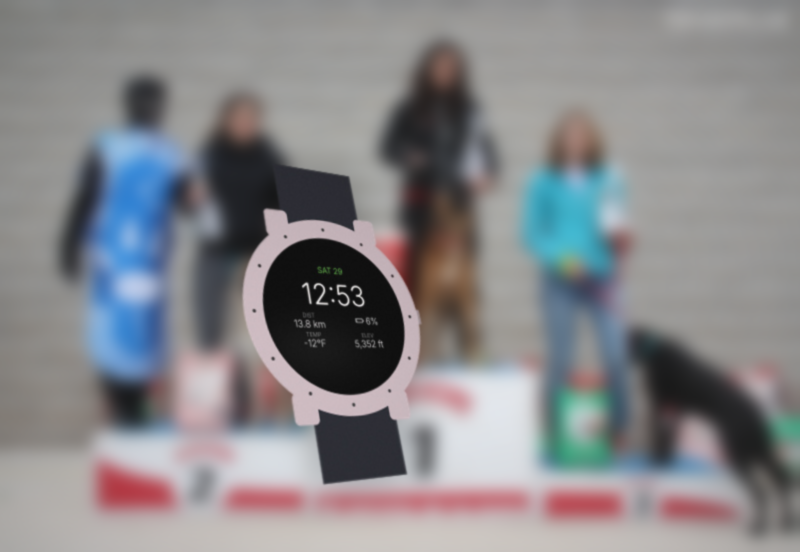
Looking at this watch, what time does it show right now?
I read 12:53
